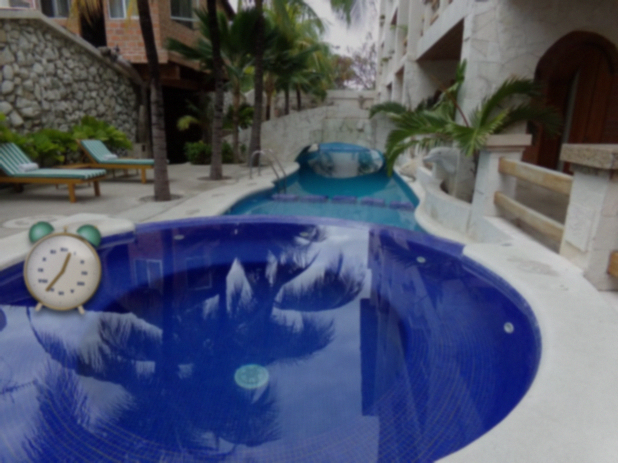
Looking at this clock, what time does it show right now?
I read 12:36
